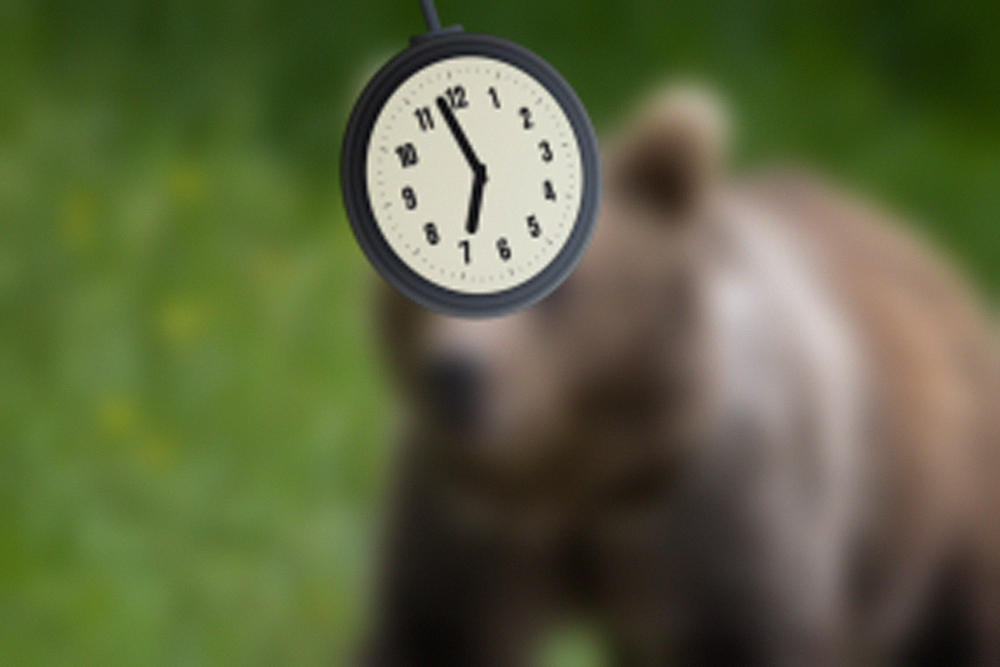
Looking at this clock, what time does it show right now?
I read 6:58
